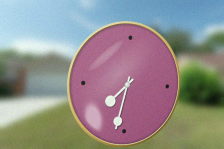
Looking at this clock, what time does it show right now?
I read 7:32
